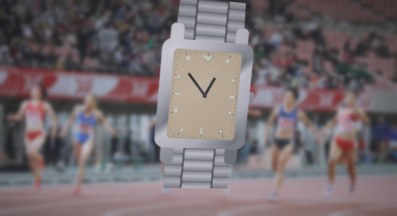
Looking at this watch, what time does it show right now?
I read 12:53
